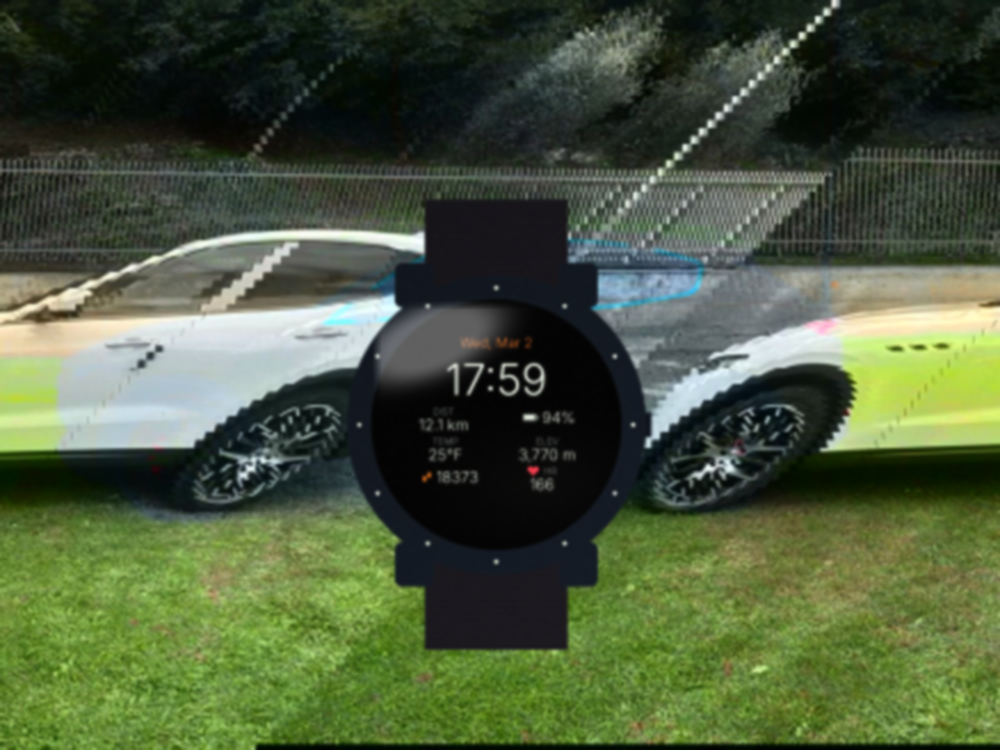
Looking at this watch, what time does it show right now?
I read 17:59
